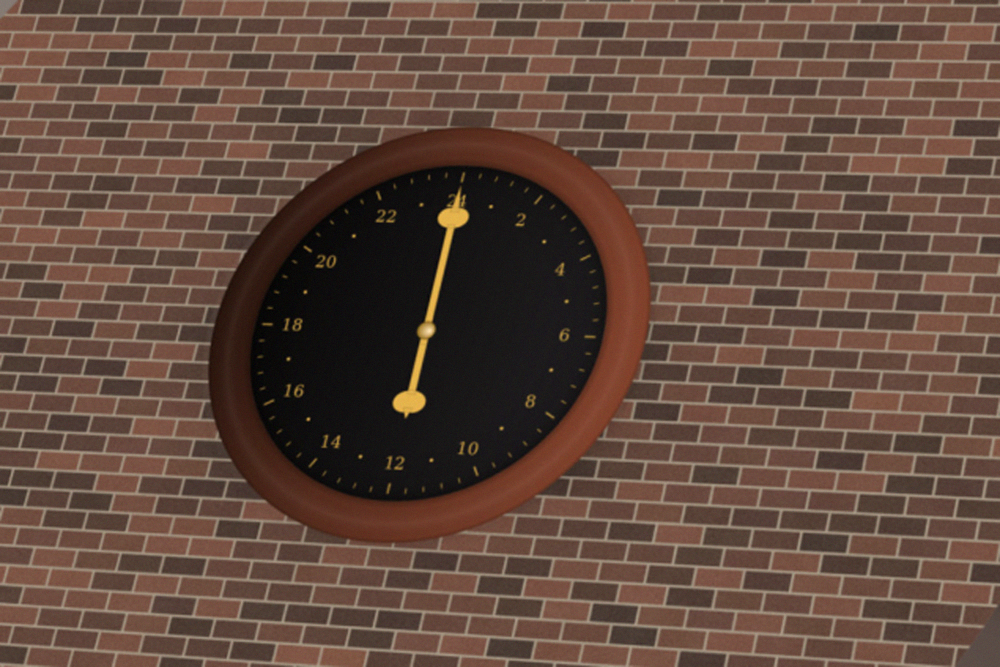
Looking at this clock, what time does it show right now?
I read 12:00
